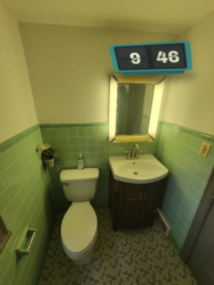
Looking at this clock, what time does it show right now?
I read 9:46
